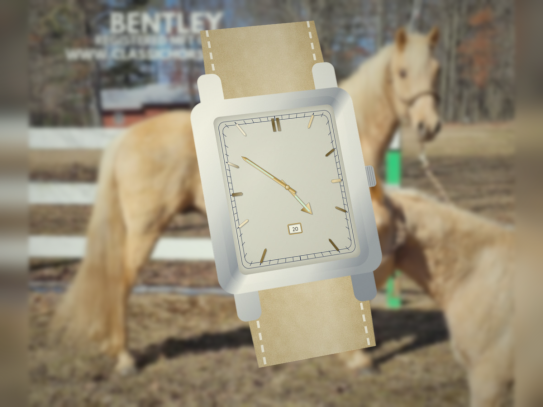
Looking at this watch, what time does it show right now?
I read 4:52
